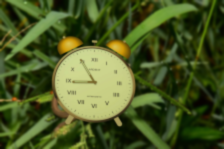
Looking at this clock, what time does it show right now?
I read 8:55
